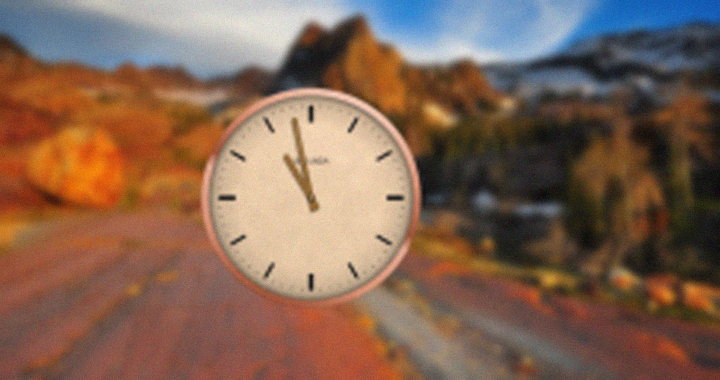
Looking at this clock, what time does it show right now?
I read 10:58
